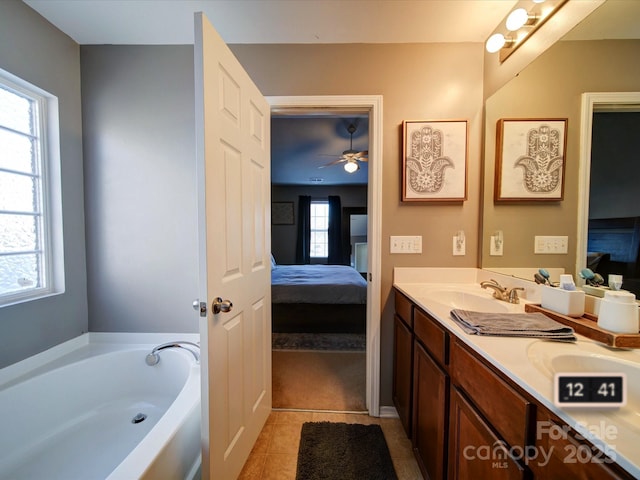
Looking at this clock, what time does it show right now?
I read 12:41
